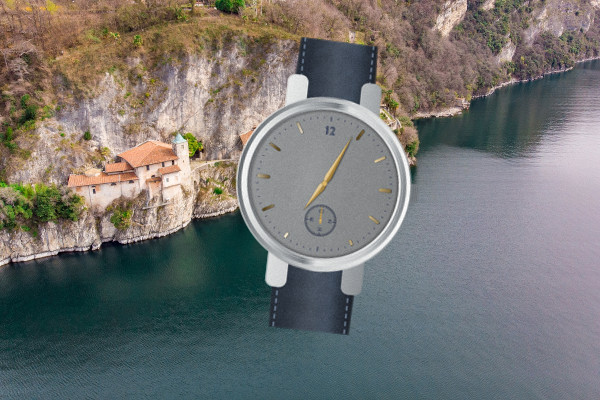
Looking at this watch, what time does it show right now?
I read 7:04
